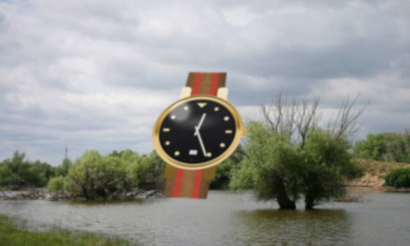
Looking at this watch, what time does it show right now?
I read 12:26
